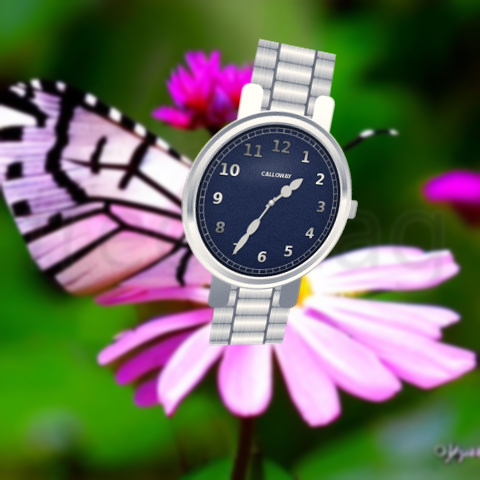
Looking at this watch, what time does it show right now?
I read 1:35
